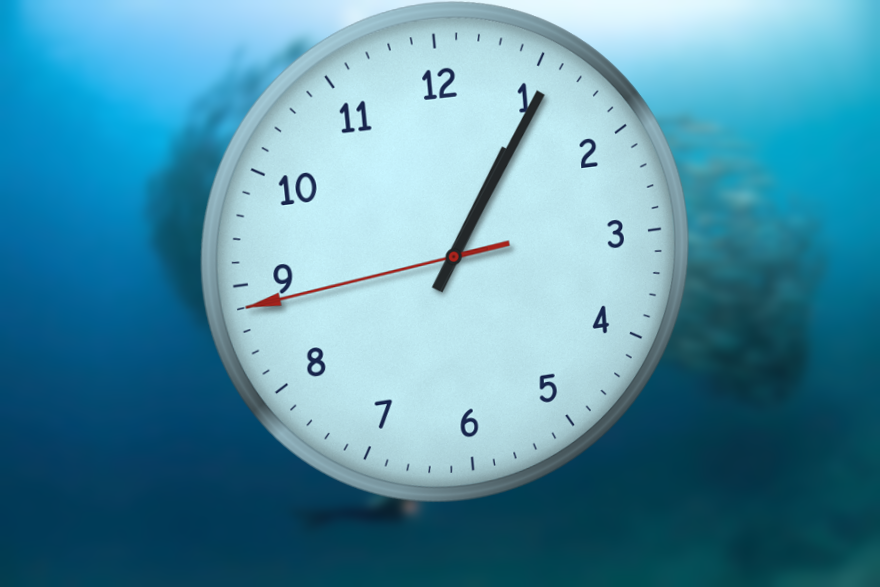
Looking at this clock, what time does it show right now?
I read 1:05:44
